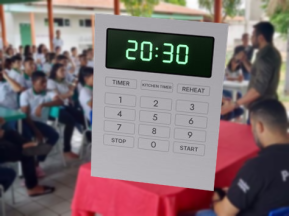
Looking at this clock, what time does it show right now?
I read 20:30
